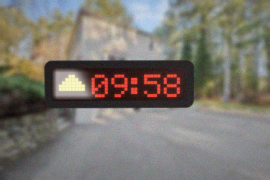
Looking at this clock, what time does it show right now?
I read 9:58
